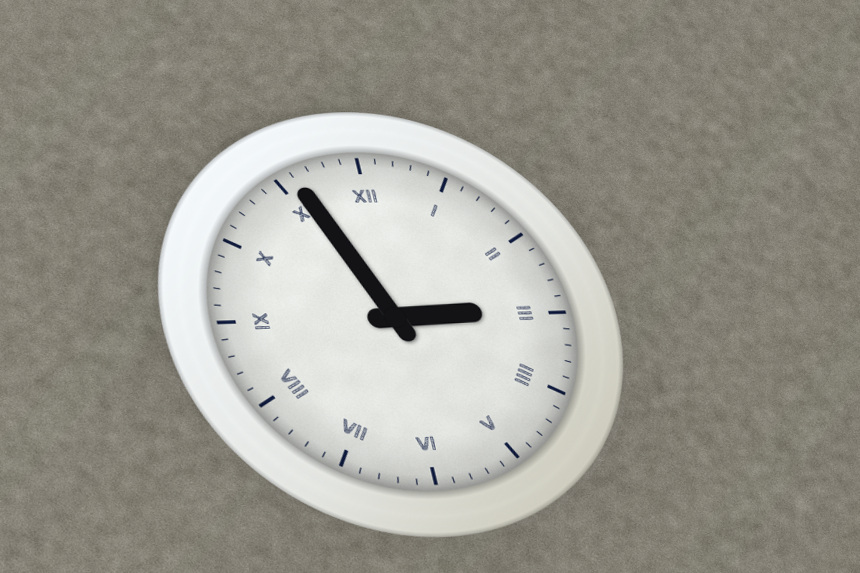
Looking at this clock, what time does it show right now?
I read 2:56
